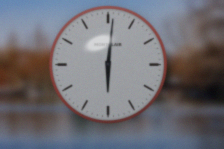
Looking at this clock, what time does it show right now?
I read 6:01
